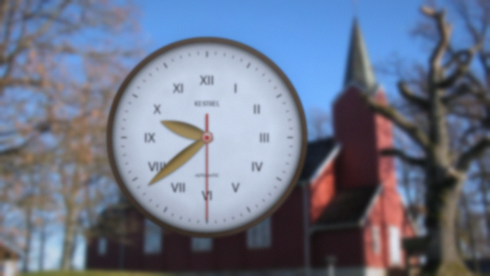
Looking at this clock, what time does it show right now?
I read 9:38:30
